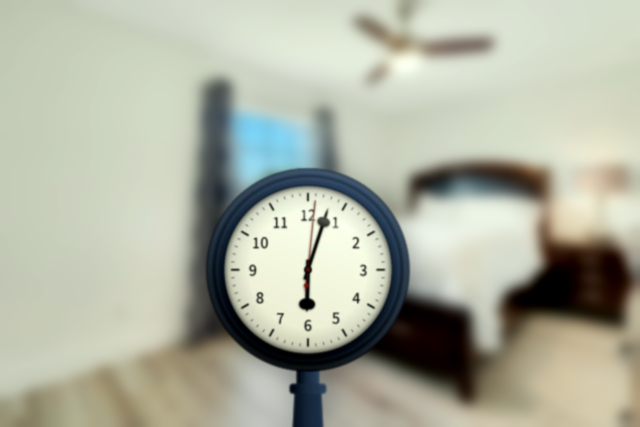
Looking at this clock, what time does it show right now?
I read 6:03:01
